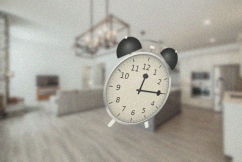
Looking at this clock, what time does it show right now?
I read 12:15
